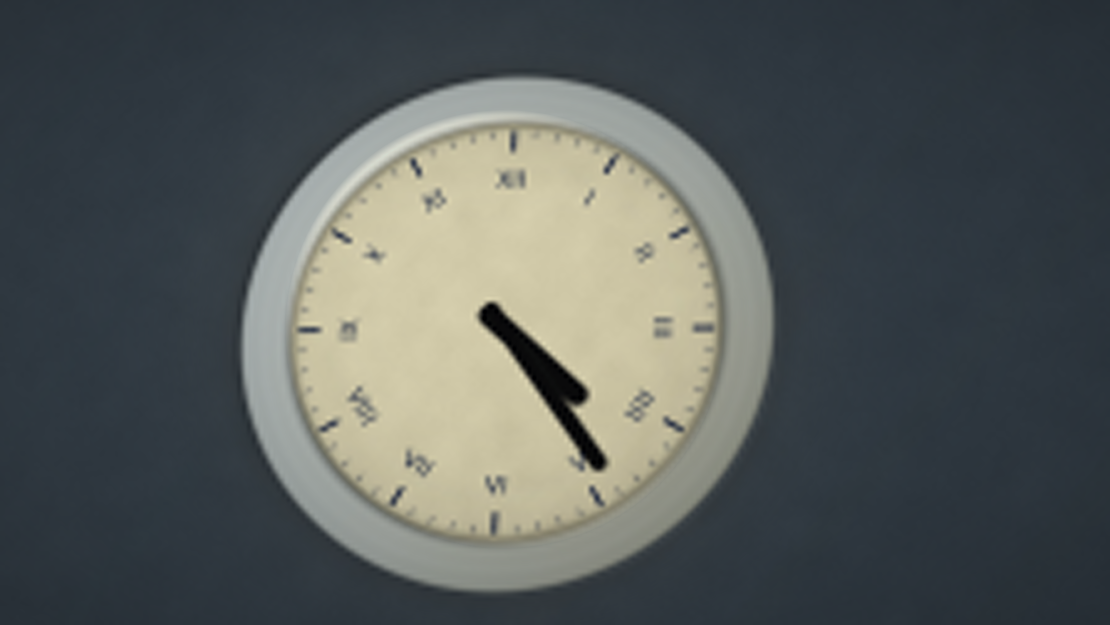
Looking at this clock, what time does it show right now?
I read 4:24
